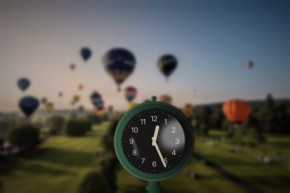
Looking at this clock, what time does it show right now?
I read 12:26
